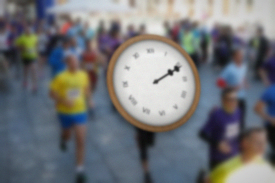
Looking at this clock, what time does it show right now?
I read 2:11
